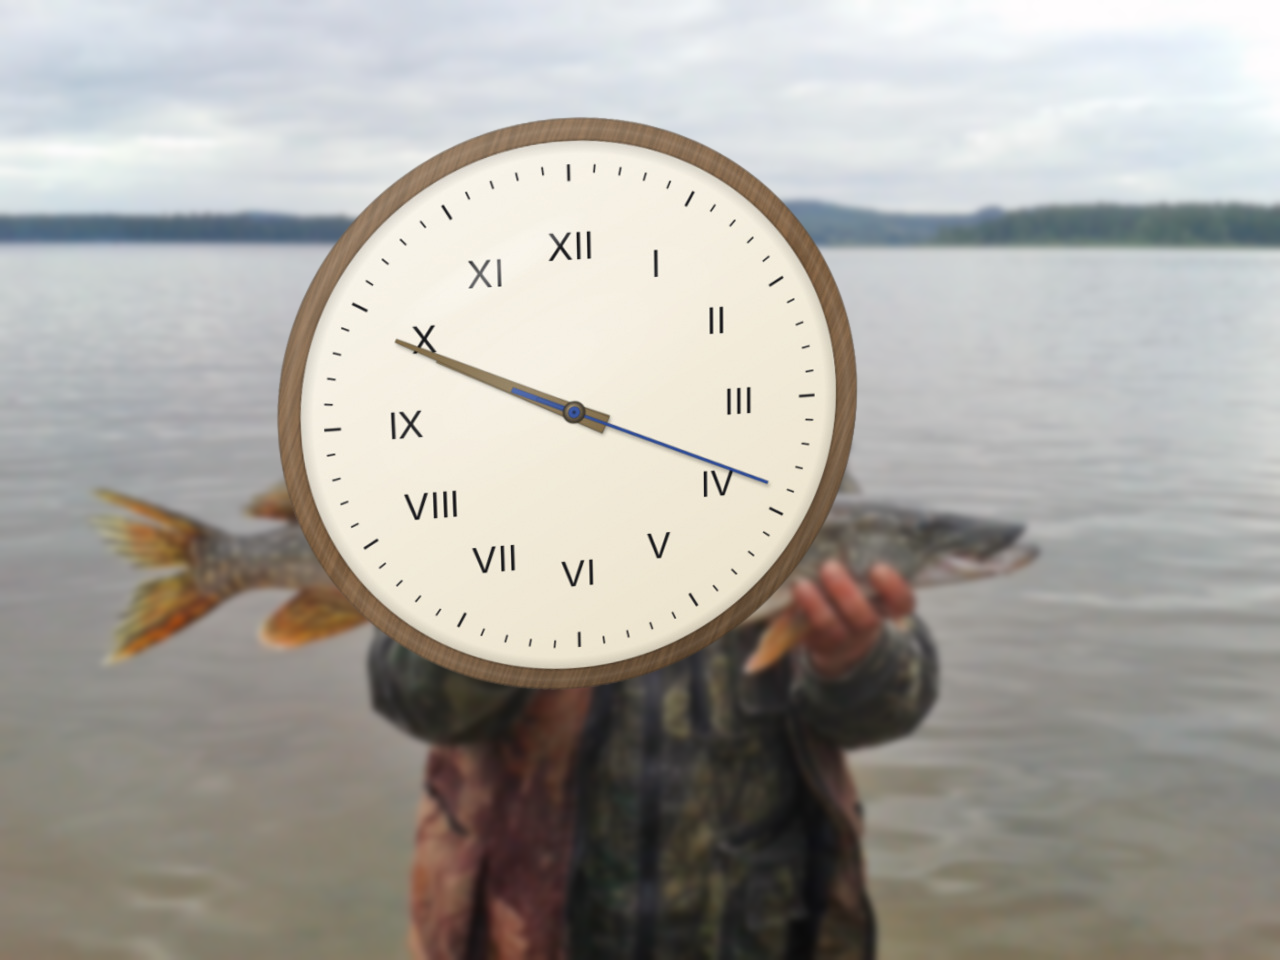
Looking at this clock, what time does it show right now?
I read 9:49:19
